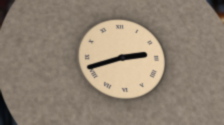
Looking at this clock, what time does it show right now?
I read 2:42
